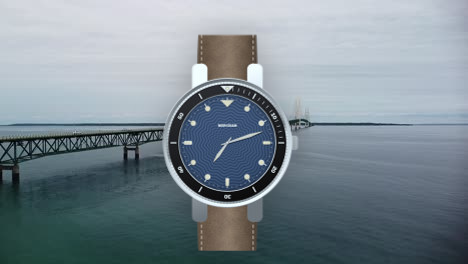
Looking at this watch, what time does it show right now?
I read 7:12
